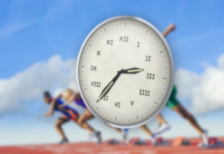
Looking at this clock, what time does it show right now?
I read 2:36
